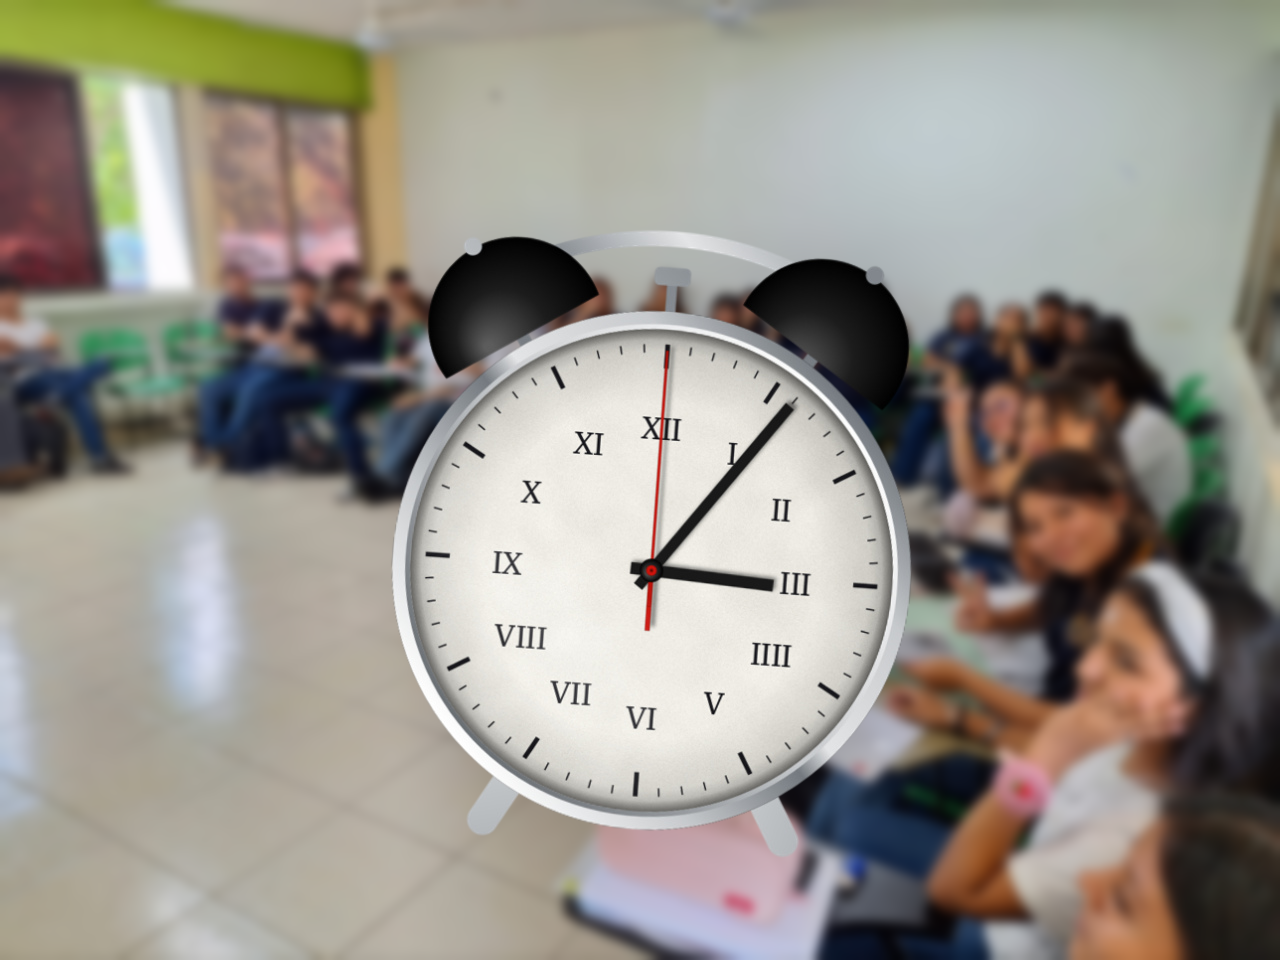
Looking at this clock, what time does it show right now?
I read 3:06:00
